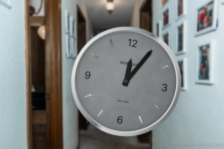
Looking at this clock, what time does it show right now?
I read 12:05
